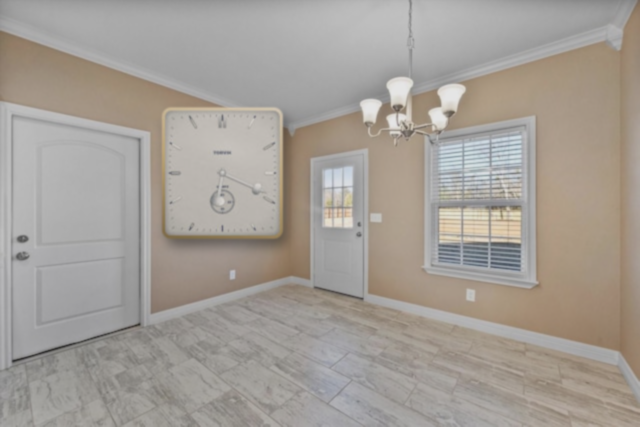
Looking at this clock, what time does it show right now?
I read 6:19
